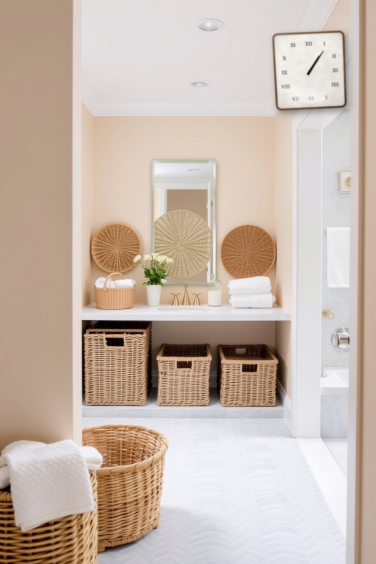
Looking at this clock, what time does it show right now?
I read 1:06
